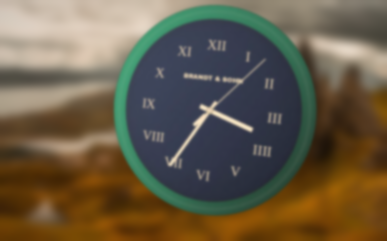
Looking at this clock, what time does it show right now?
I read 3:35:07
